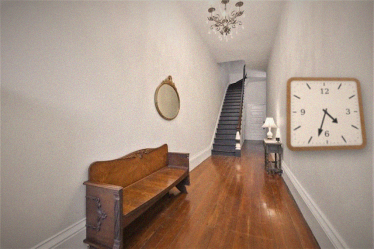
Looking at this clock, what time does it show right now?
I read 4:33
